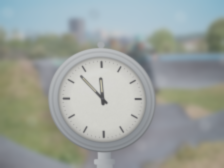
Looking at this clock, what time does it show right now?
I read 11:53
